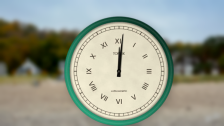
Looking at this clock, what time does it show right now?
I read 12:01
